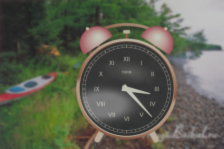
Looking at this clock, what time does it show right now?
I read 3:23
